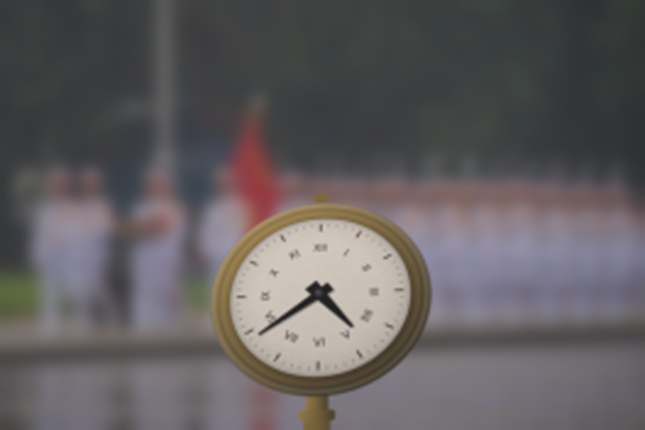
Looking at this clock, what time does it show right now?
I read 4:39
